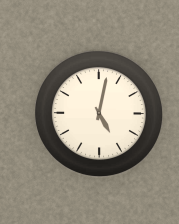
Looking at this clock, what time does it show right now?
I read 5:02
